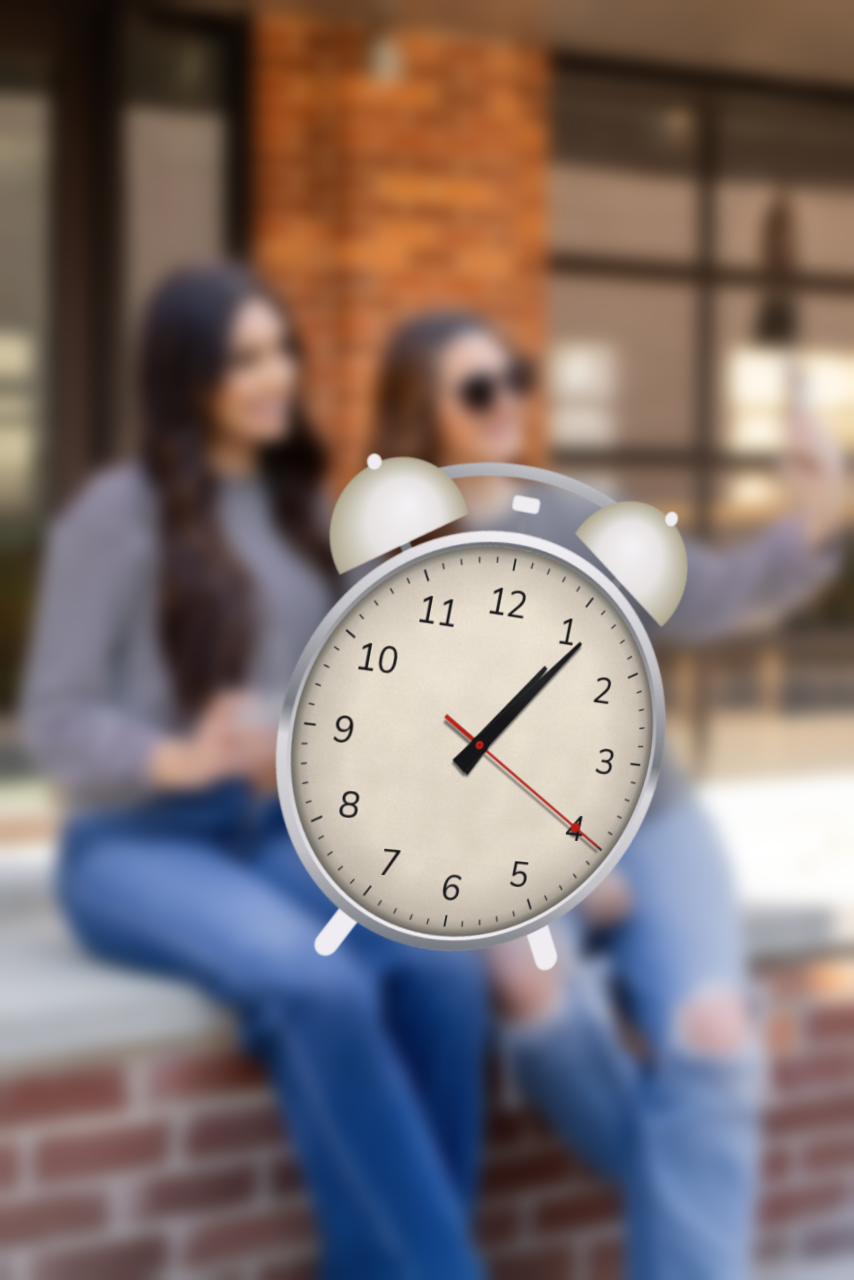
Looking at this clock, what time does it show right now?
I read 1:06:20
